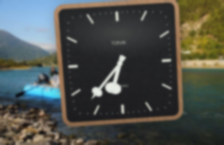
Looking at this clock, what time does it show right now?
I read 6:37
